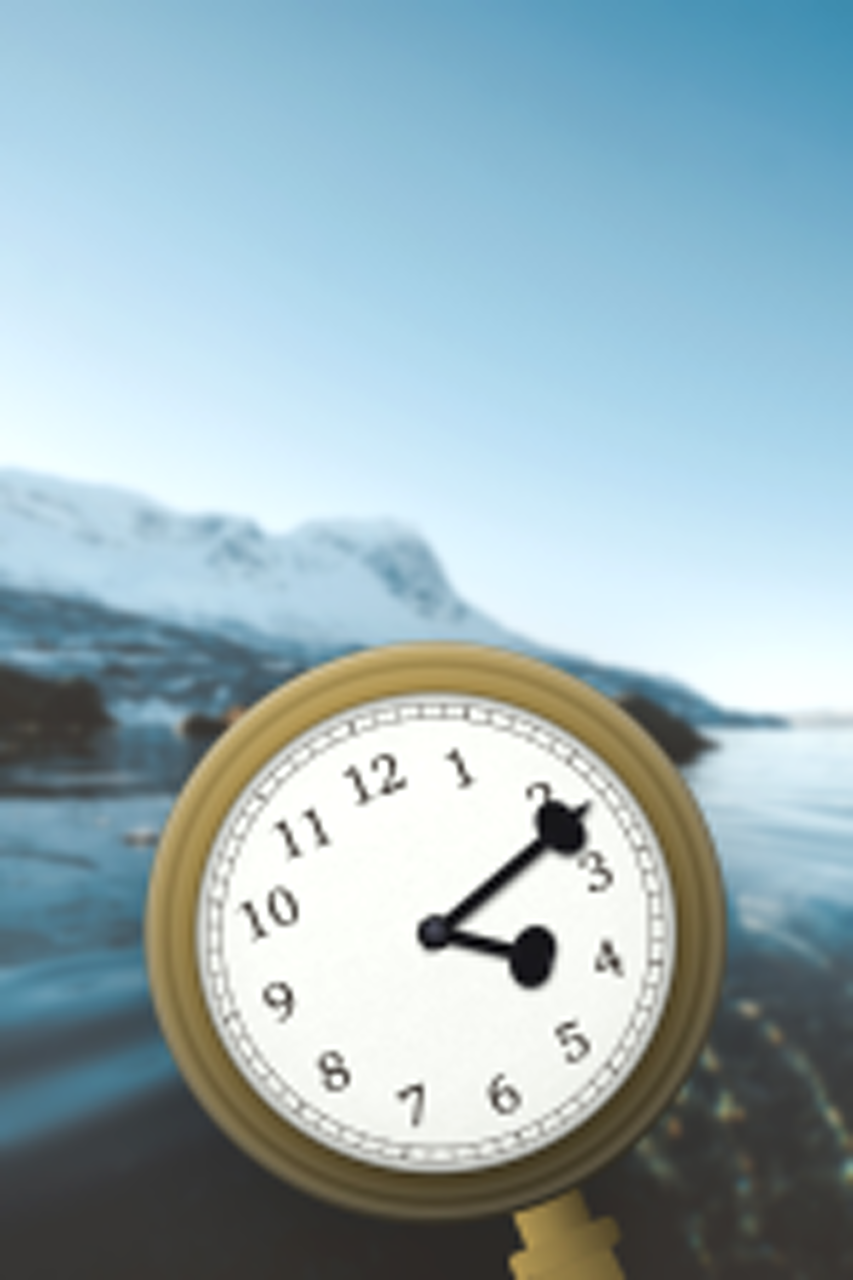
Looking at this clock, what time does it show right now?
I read 4:12
